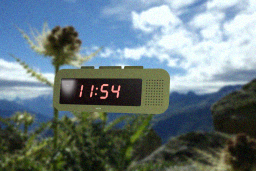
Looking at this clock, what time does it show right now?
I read 11:54
